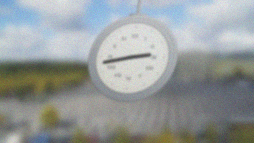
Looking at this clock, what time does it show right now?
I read 2:43
